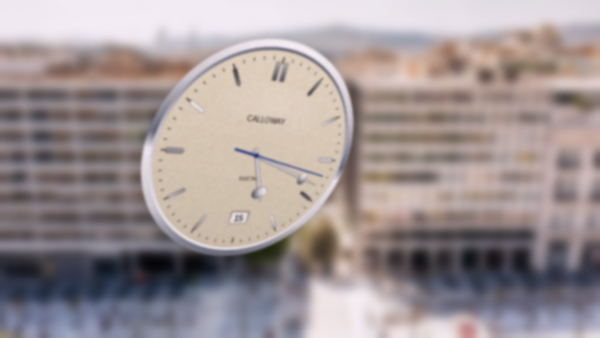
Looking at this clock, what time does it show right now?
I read 5:18:17
